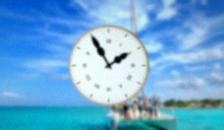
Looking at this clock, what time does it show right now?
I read 1:55
